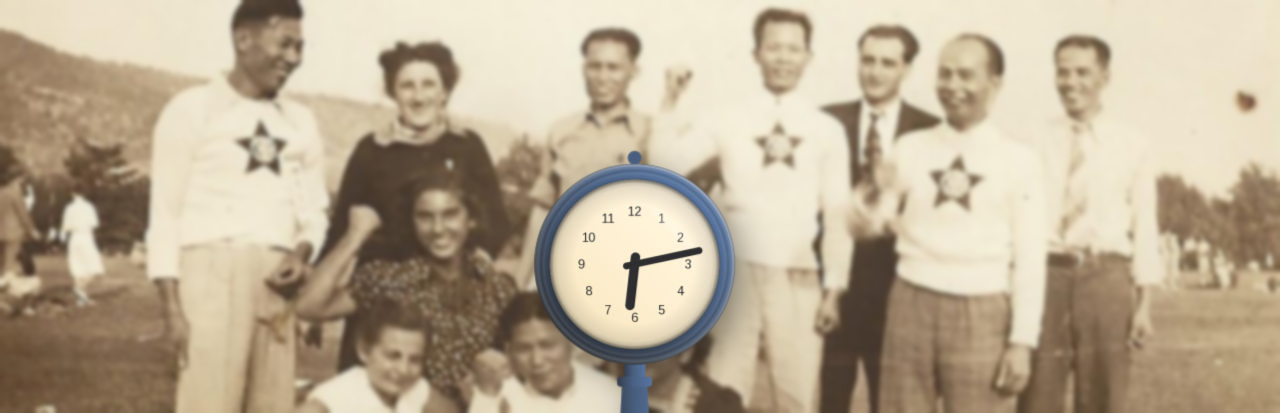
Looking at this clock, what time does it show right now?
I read 6:13
